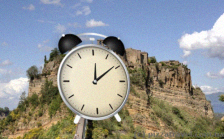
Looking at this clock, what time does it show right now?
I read 12:09
